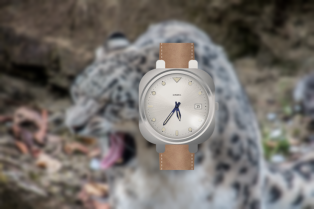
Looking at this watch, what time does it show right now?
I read 5:36
